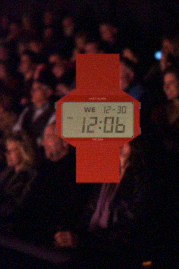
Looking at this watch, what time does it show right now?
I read 12:06
